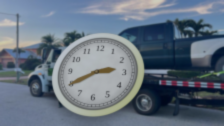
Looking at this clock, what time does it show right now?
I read 2:40
